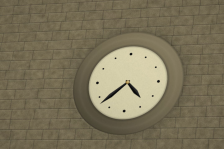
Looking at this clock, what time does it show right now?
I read 4:38
